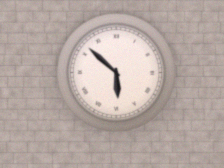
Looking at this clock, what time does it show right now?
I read 5:52
